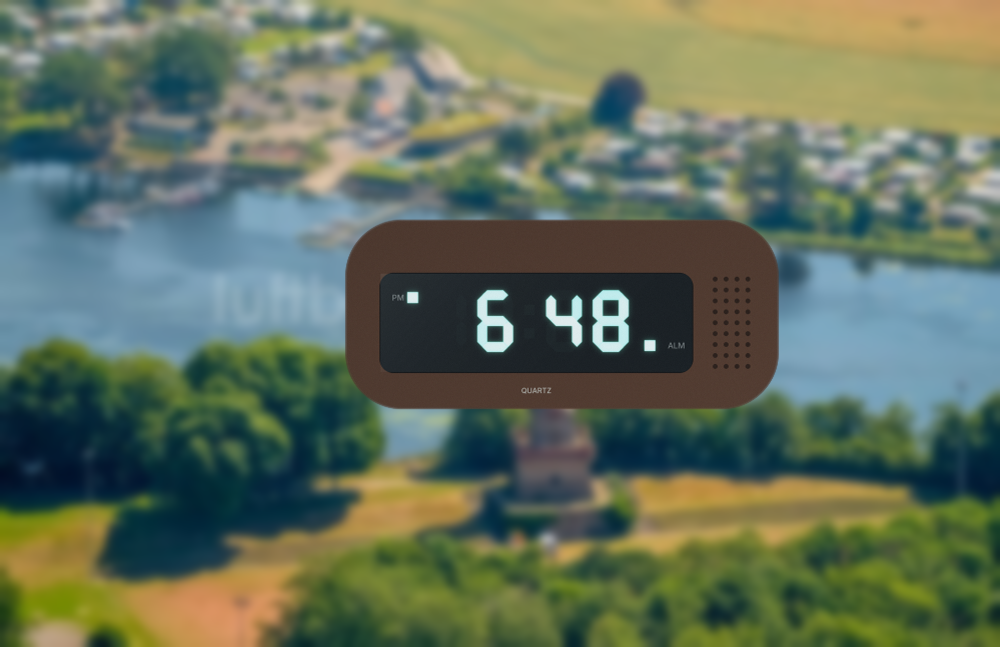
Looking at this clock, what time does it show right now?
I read 6:48
